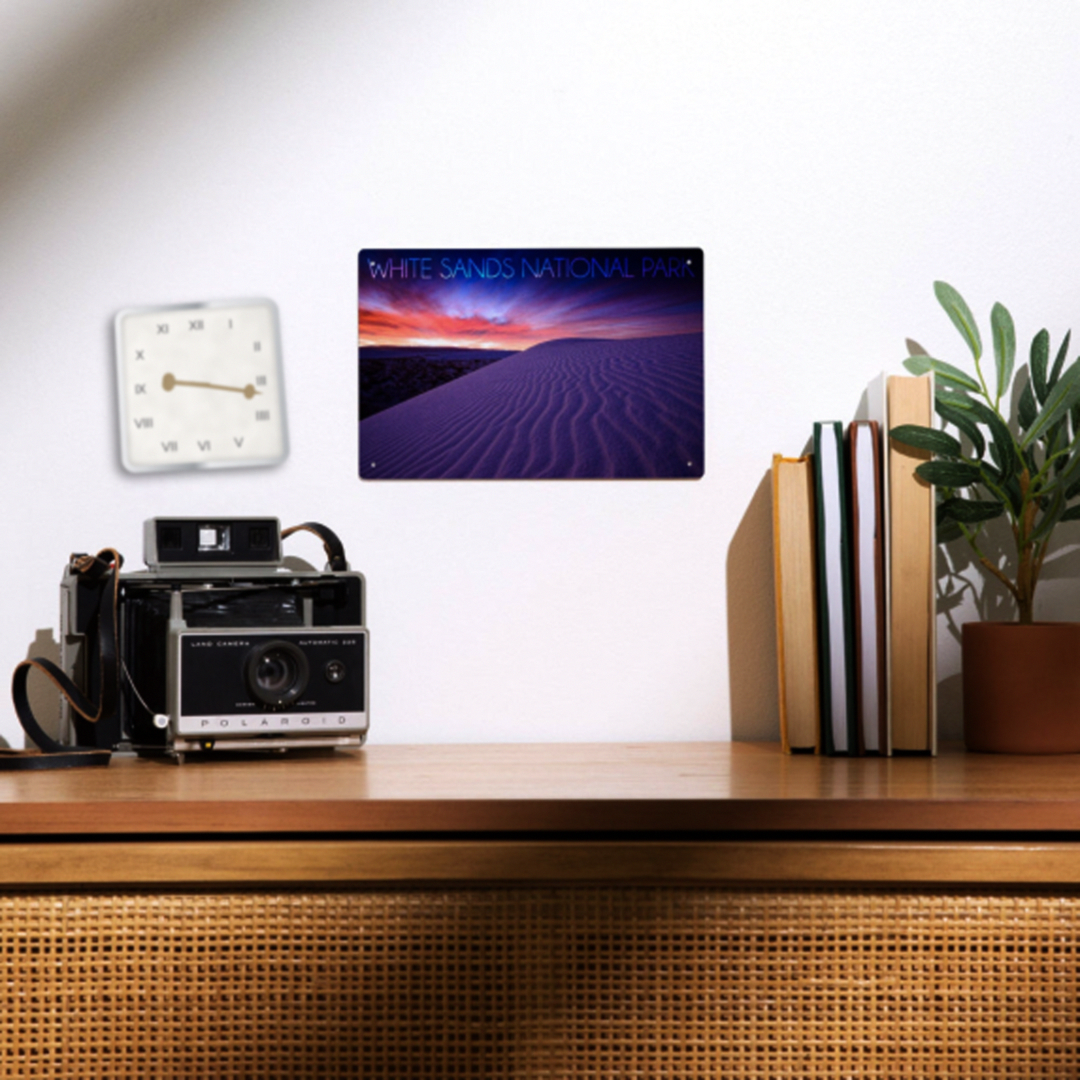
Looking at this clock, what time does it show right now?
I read 9:17
